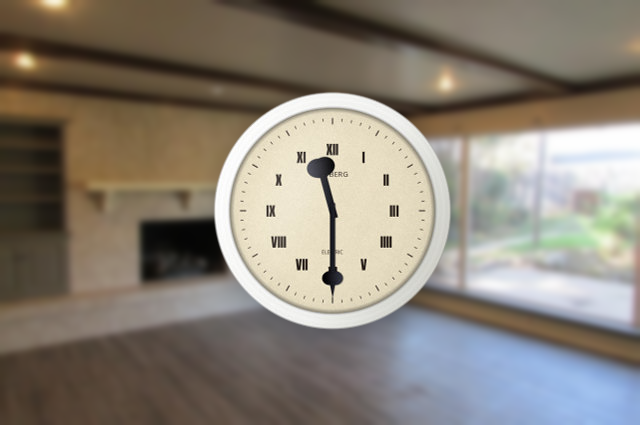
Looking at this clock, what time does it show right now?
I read 11:30
